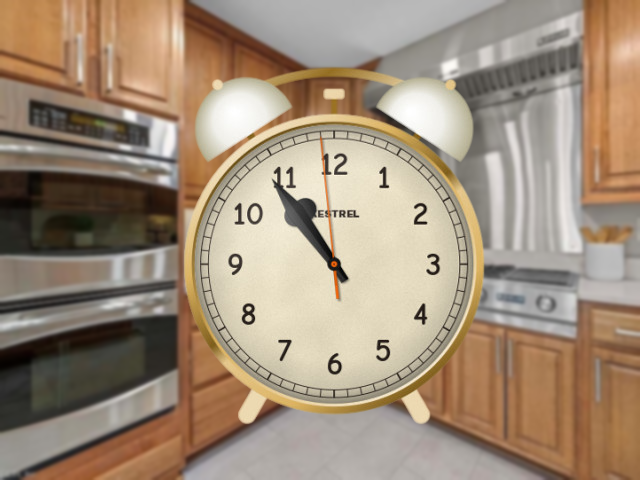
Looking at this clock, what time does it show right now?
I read 10:53:59
